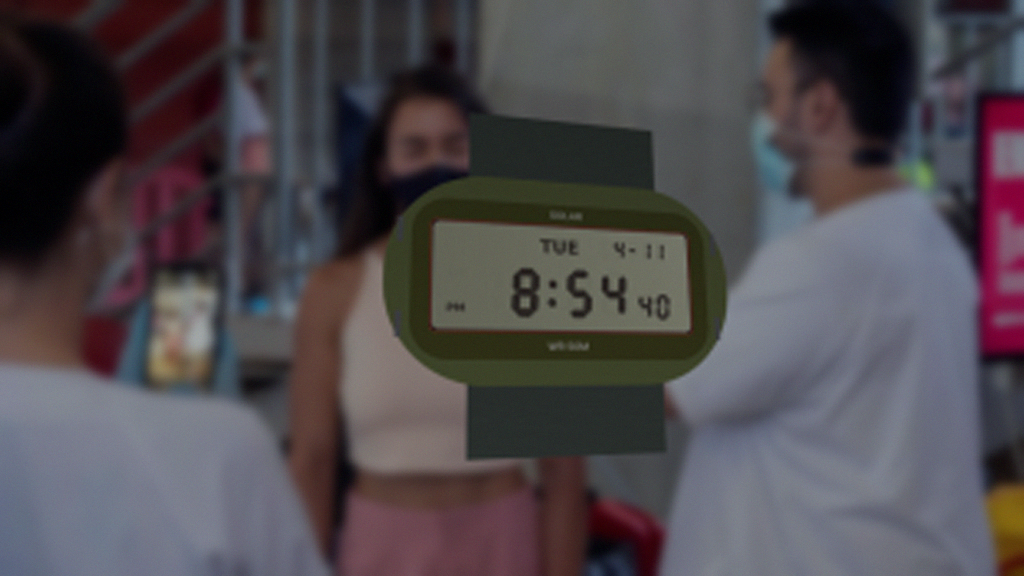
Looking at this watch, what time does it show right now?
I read 8:54:40
